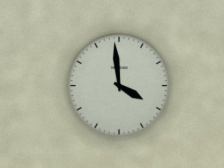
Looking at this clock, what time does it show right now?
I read 3:59
